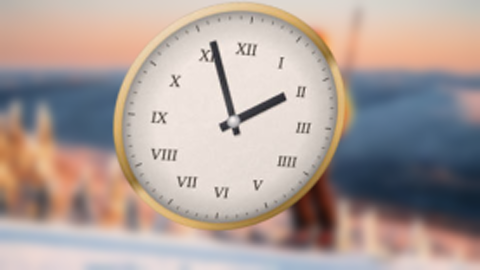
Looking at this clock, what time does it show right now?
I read 1:56
